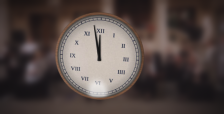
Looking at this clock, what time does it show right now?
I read 11:58
